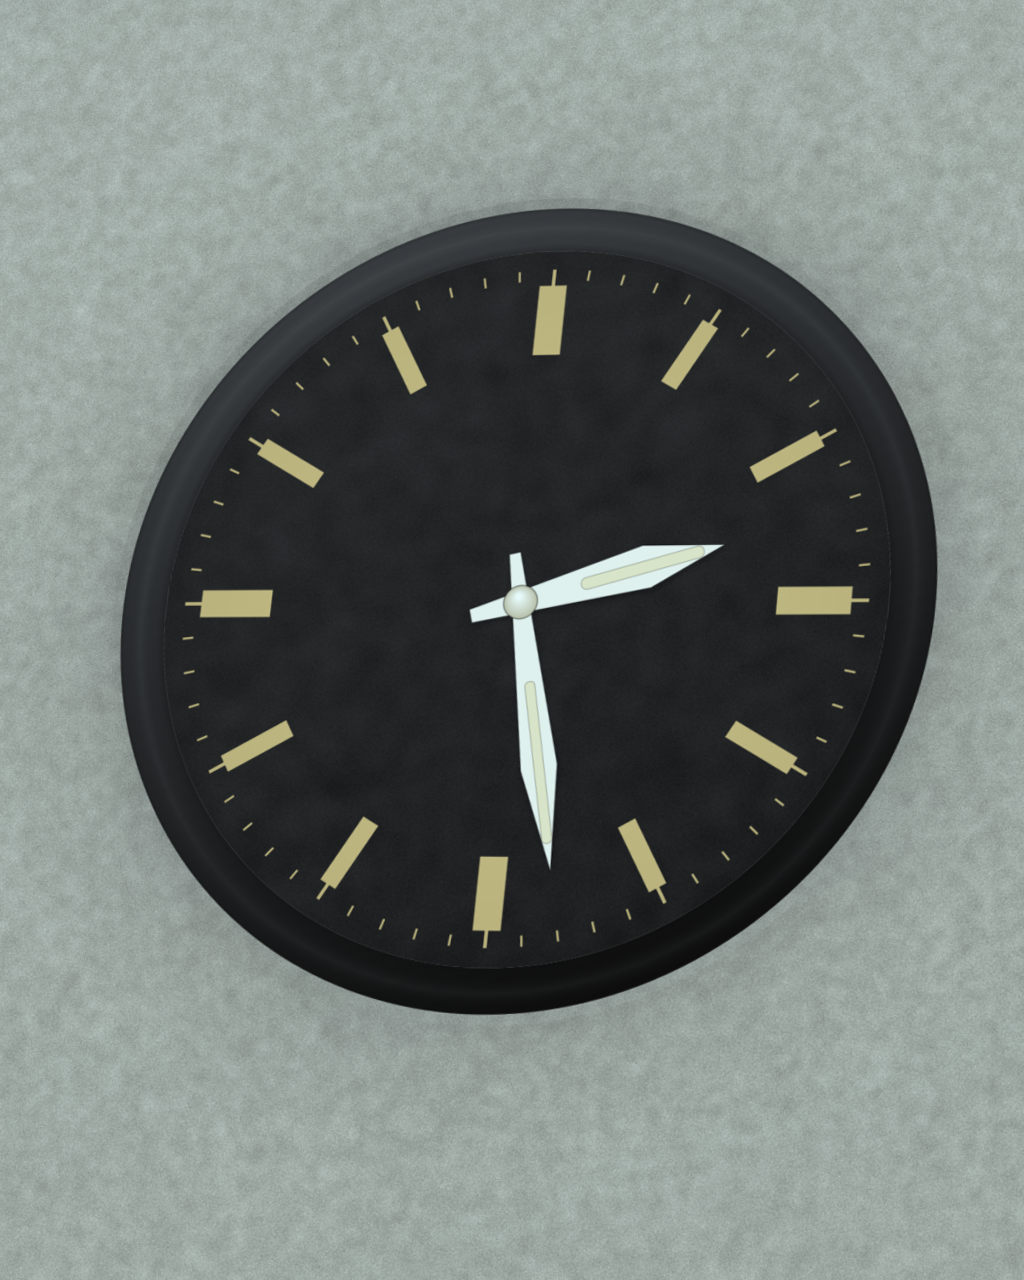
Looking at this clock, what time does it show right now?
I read 2:28
